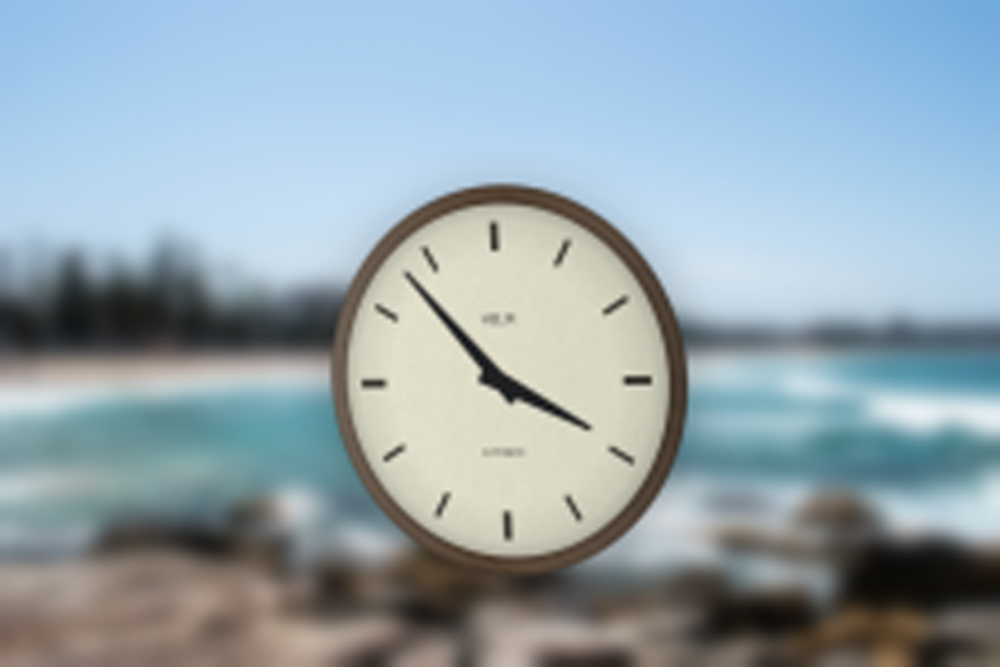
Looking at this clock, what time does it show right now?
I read 3:53
